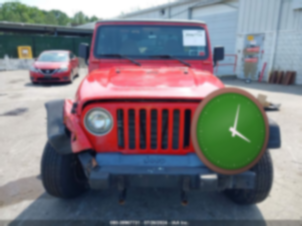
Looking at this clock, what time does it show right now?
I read 4:02
